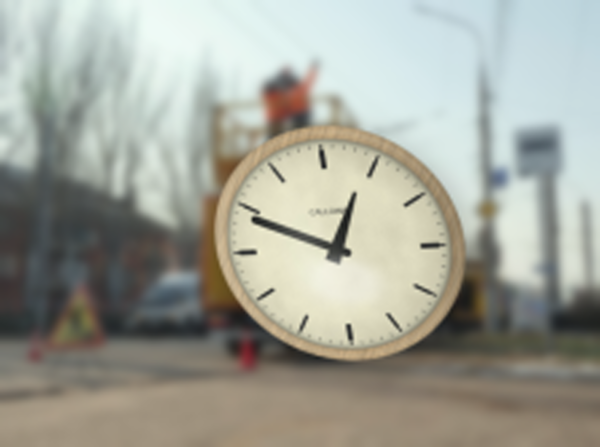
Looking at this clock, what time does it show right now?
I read 12:49
